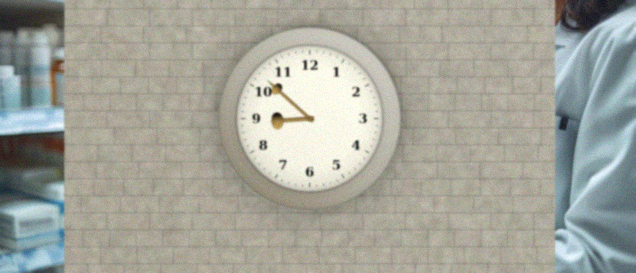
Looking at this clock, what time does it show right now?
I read 8:52
